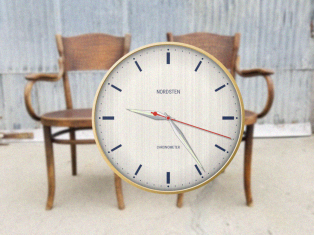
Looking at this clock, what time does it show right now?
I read 9:24:18
